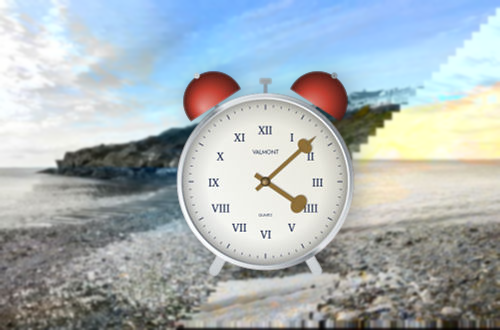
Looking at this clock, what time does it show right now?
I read 4:08
